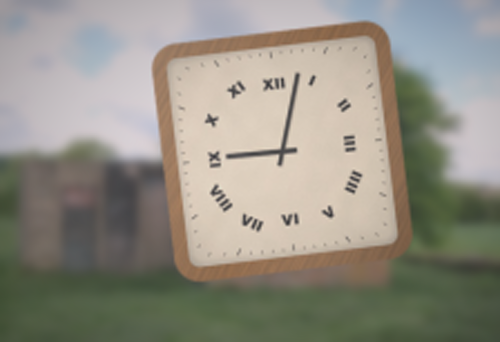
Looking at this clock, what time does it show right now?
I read 9:03
